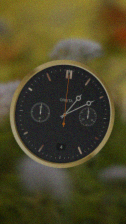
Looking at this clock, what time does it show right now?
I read 1:10
